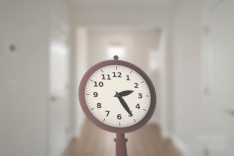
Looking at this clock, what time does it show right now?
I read 2:25
